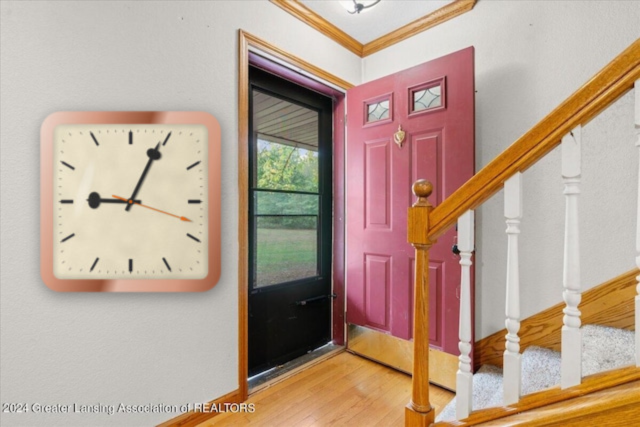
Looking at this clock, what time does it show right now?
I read 9:04:18
